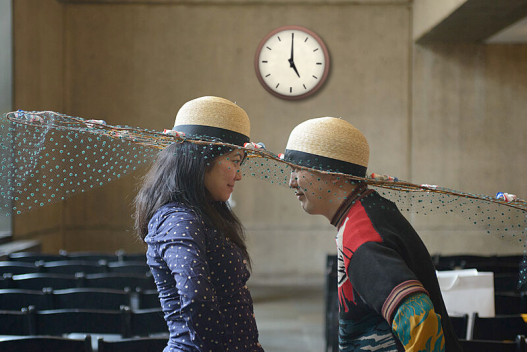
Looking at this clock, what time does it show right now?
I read 5:00
